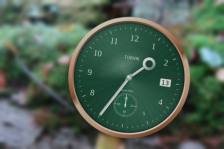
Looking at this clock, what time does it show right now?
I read 1:35
